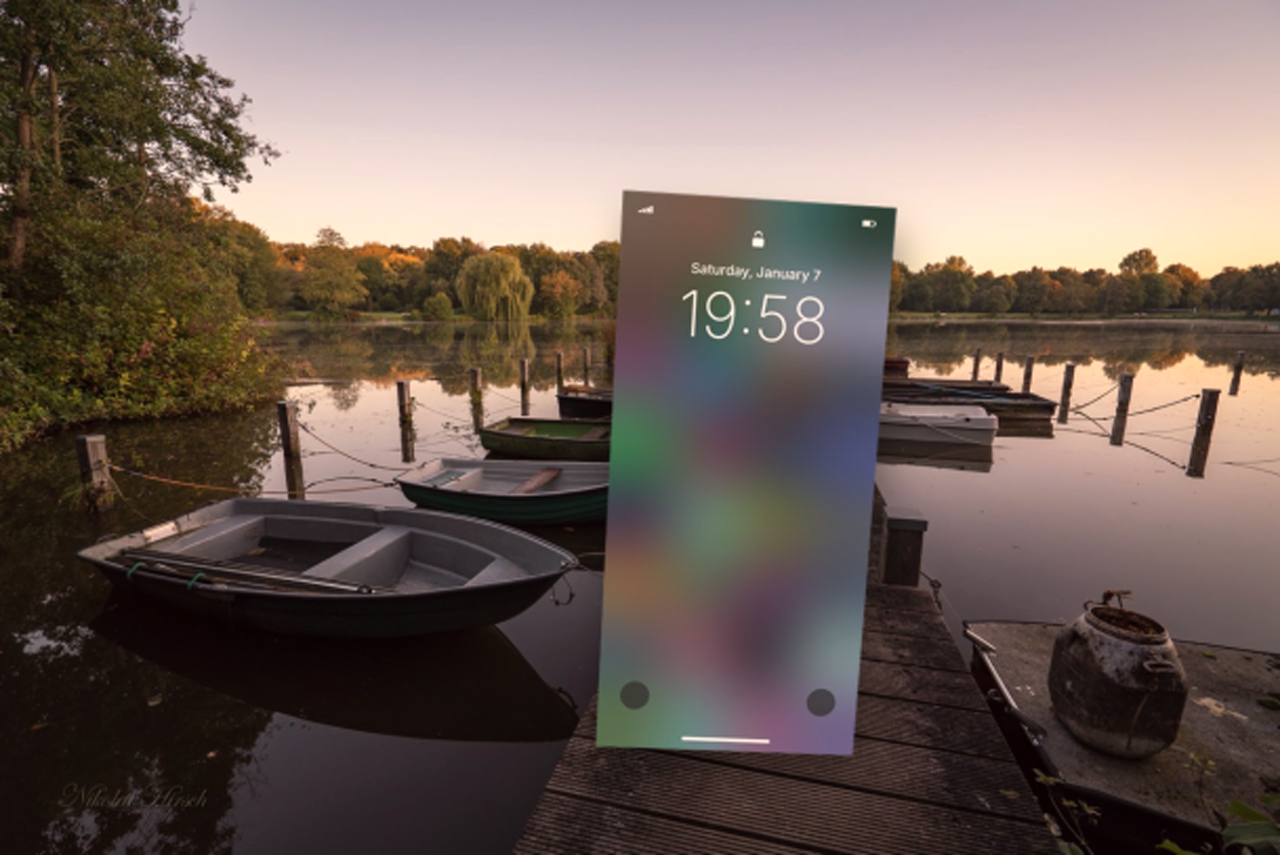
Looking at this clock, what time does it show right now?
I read 19:58
